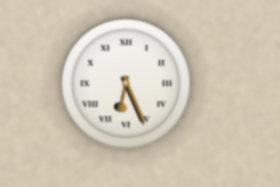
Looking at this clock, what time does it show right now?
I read 6:26
